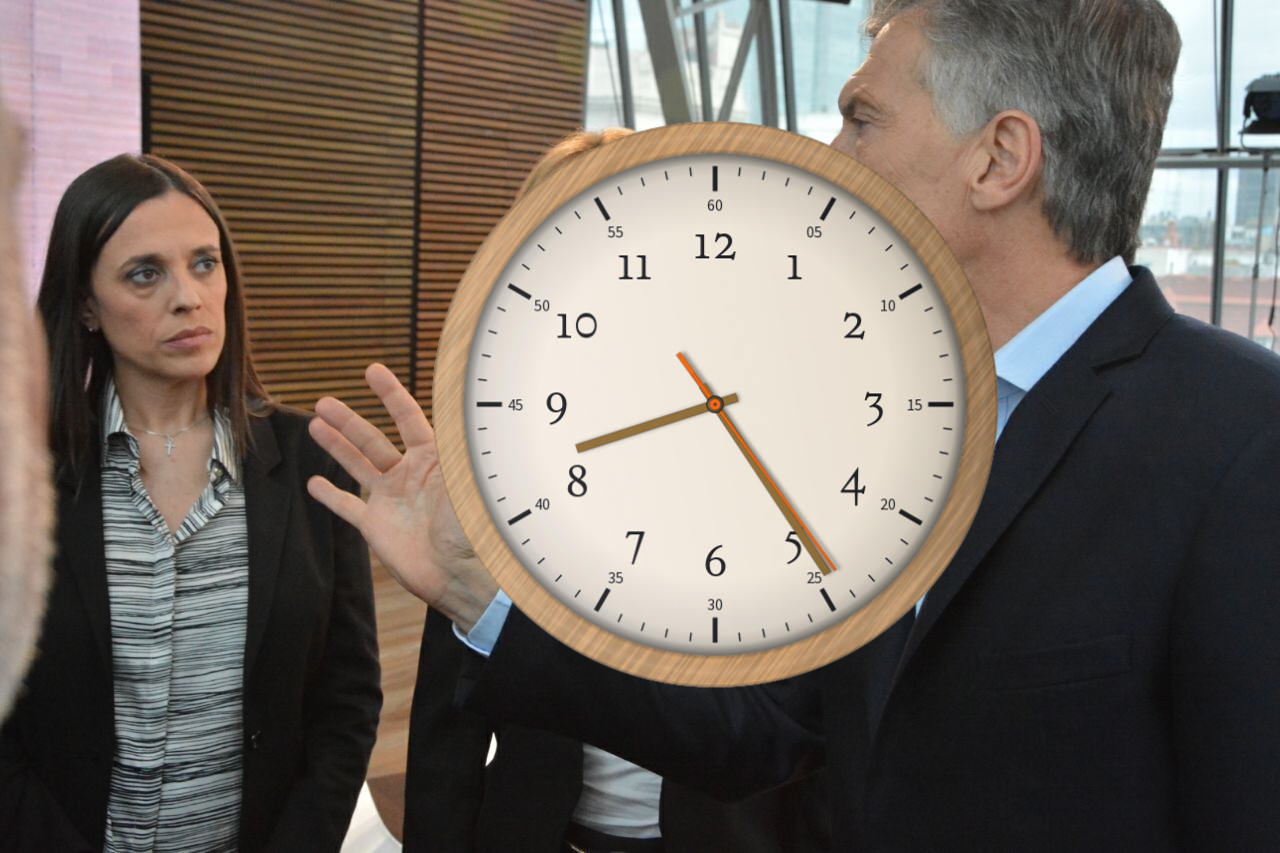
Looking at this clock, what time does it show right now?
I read 8:24:24
